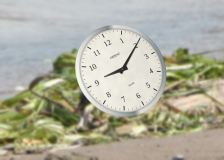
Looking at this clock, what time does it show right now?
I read 9:10
